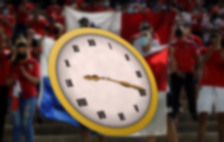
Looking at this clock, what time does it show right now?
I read 9:19
